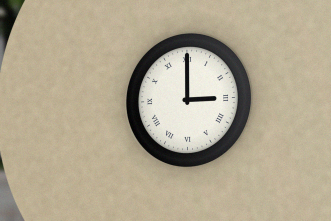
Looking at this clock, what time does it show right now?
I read 3:00
